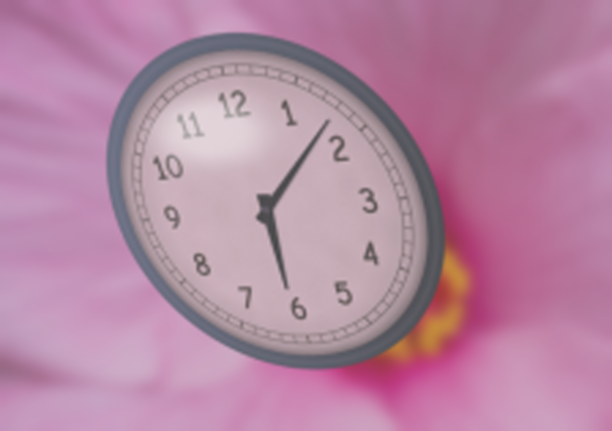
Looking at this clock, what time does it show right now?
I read 6:08
